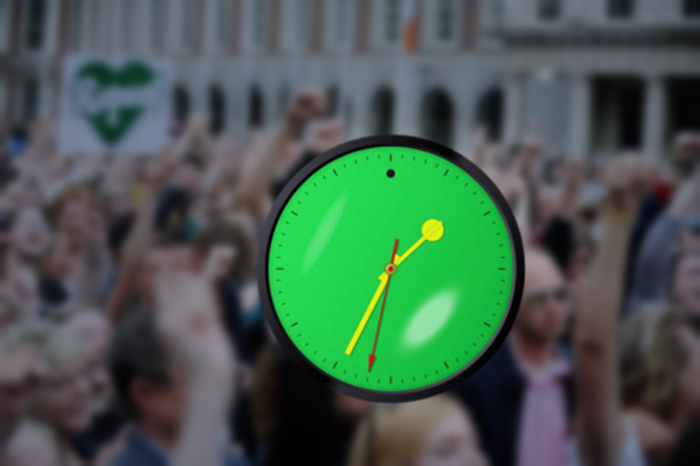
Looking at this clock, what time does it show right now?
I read 1:34:32
